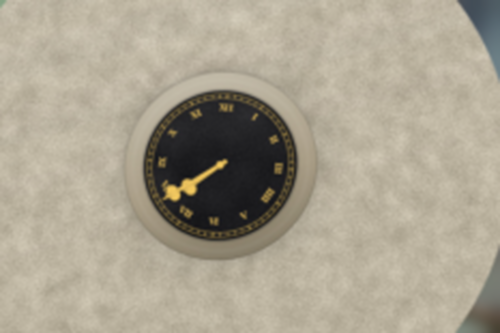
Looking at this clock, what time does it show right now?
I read 7:39
